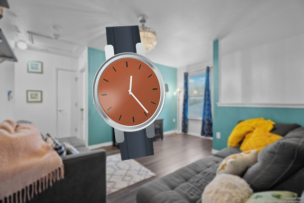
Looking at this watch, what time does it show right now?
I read 12:24
